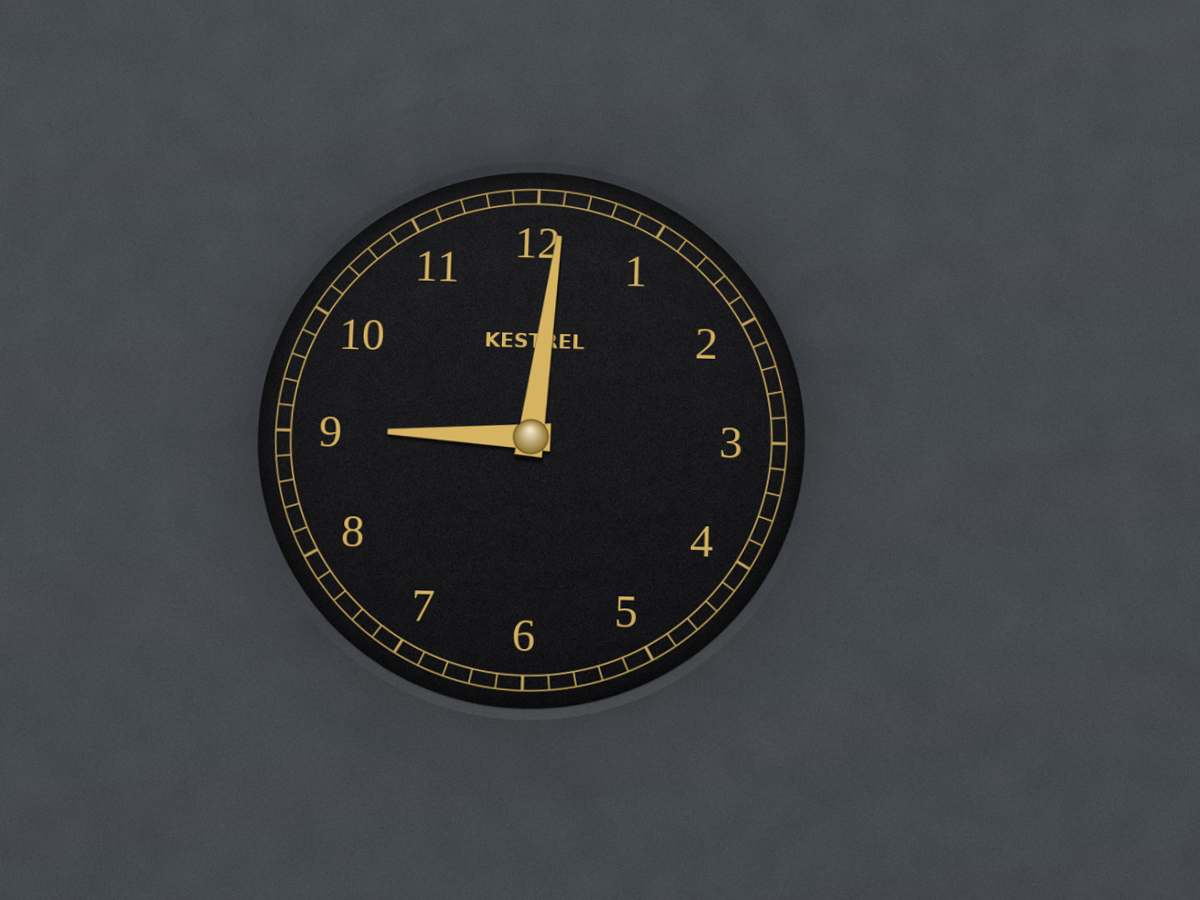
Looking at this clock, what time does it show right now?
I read 9:01
